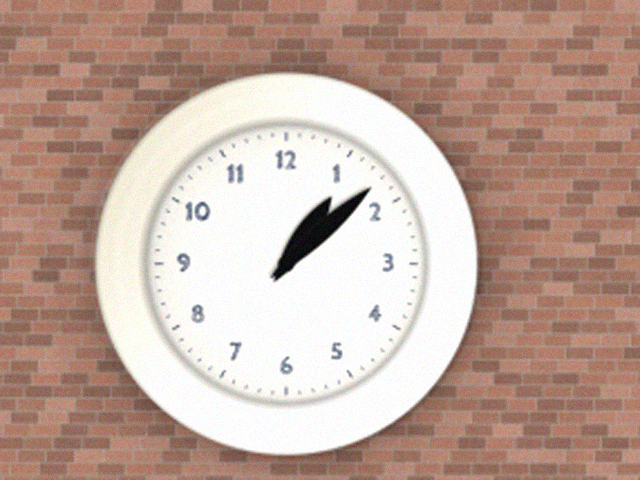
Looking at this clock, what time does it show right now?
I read 1:08
